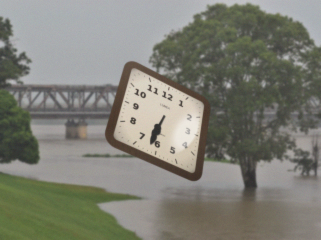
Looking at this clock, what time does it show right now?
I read 6:32
